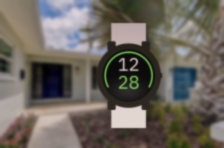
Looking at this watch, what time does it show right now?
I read 12:28
